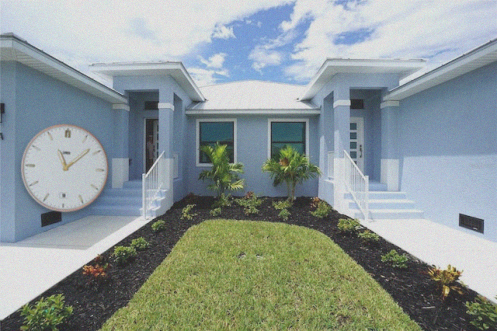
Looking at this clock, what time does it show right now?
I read 11:08
